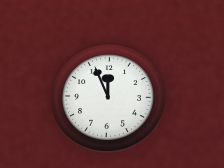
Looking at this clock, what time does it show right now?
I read 11:56
